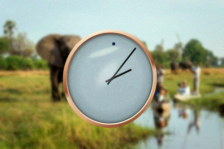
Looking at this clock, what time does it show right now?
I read 2:06
